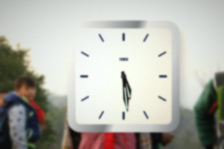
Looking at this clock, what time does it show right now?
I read 5:29
